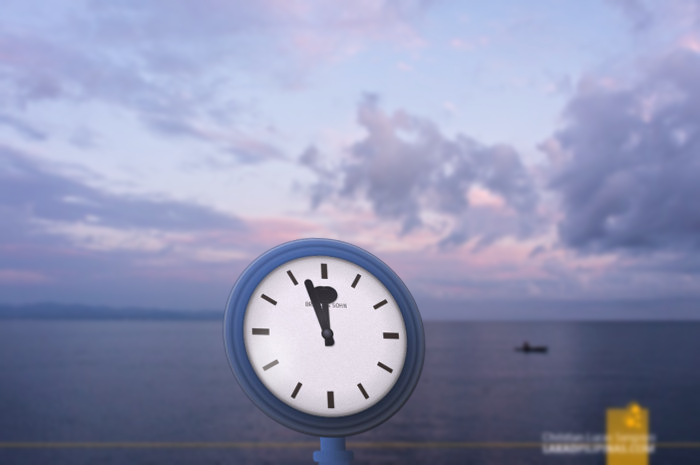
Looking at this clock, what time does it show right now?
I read 11:57
